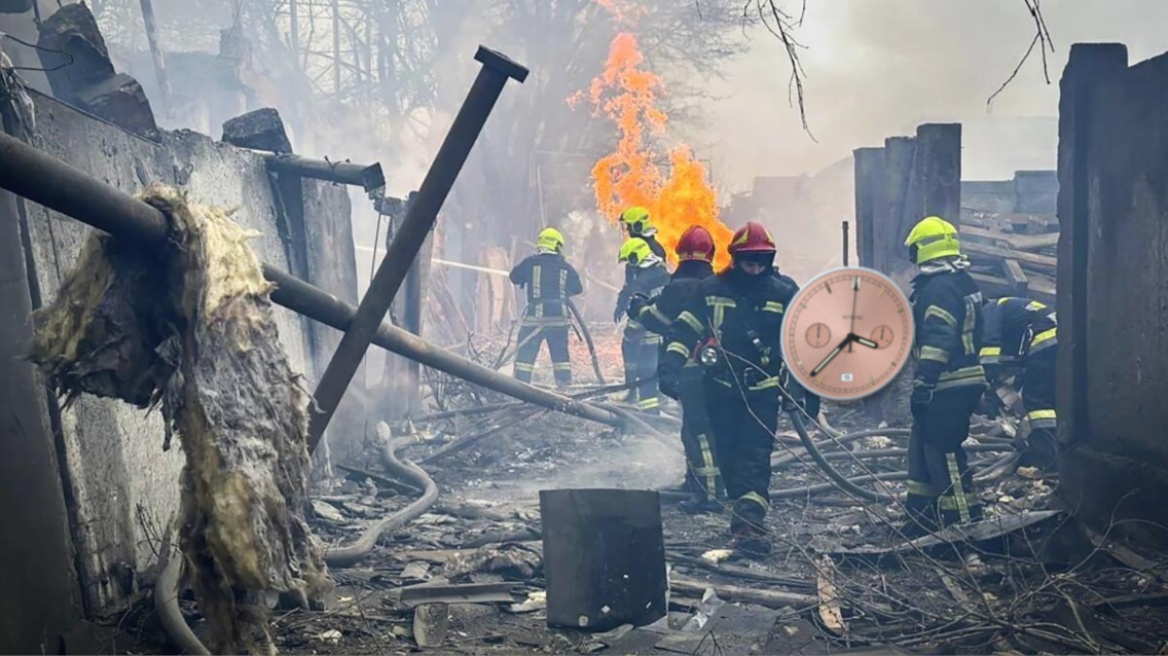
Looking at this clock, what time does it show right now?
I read 3:37
